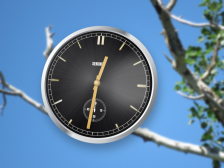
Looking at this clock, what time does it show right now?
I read 12:31
